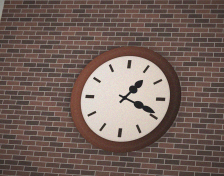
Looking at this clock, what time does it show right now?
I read 1:19
